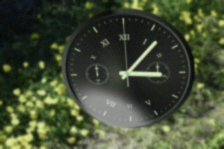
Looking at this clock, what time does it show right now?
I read 3:07
